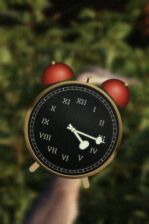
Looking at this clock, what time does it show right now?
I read 4:16
